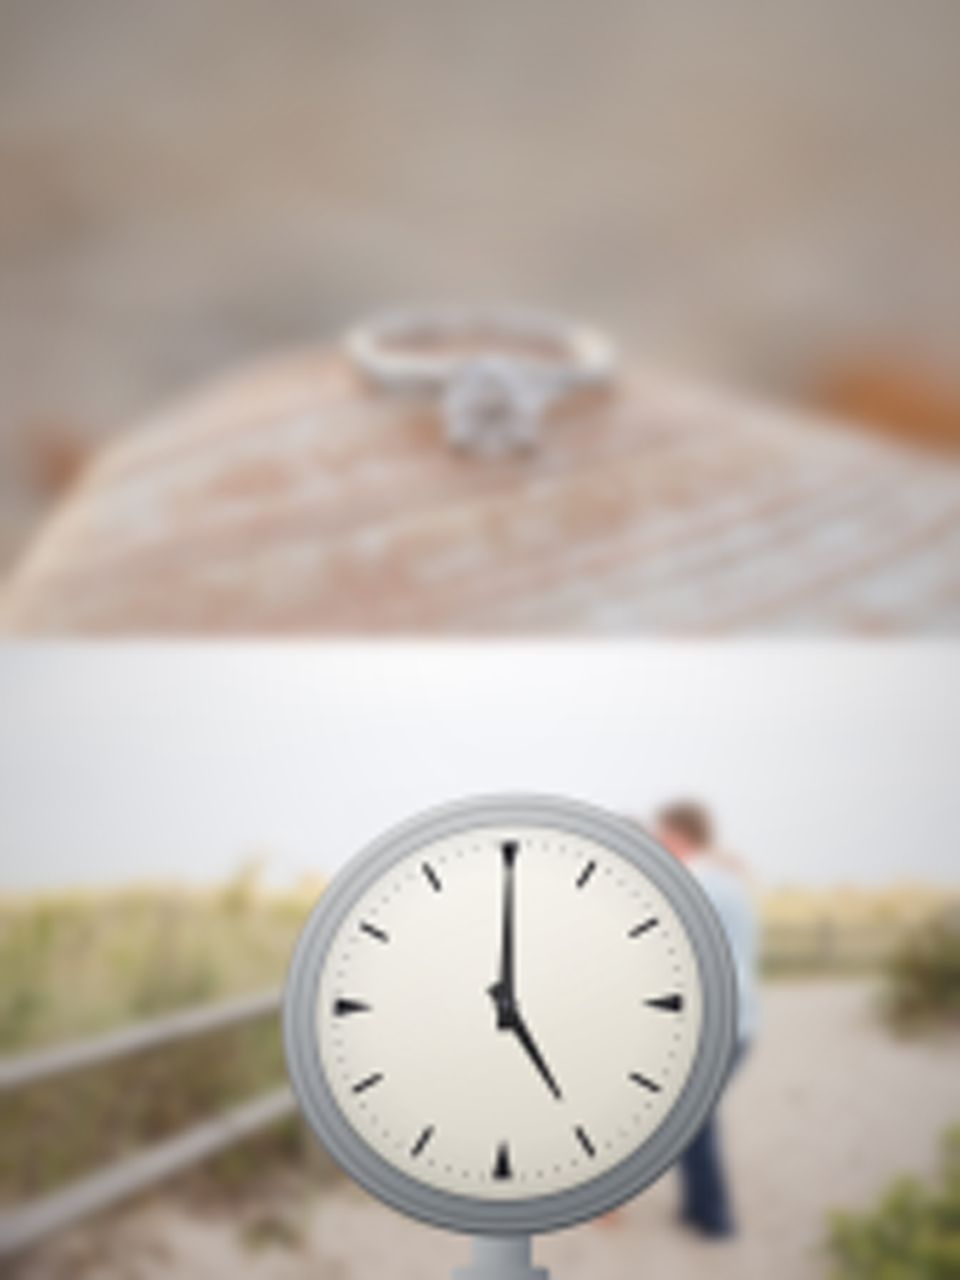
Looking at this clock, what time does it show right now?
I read 5:00
